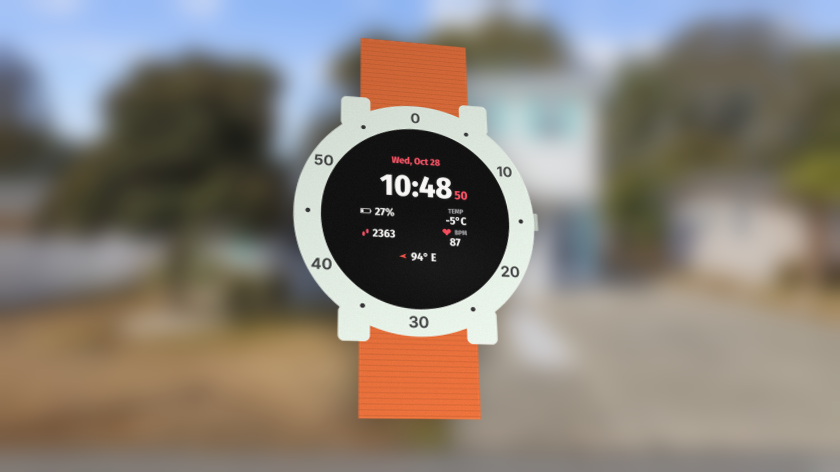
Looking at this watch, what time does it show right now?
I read 10:48:50
